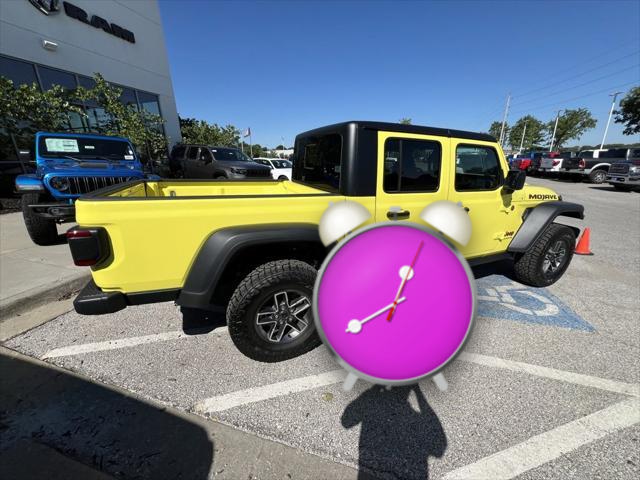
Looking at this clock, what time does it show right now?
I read 12:40:04
